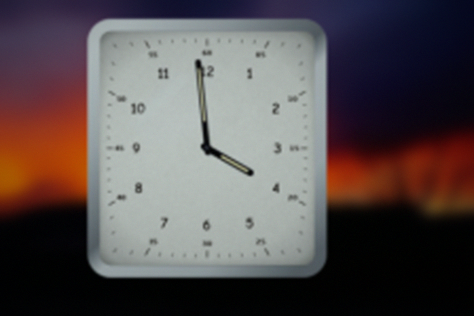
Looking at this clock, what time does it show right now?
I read 3:59
